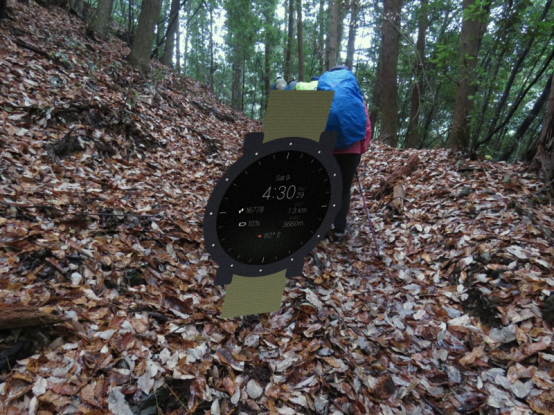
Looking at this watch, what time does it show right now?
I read 4:30
